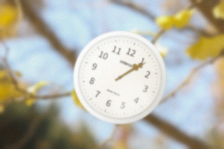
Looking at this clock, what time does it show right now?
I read 1:06
